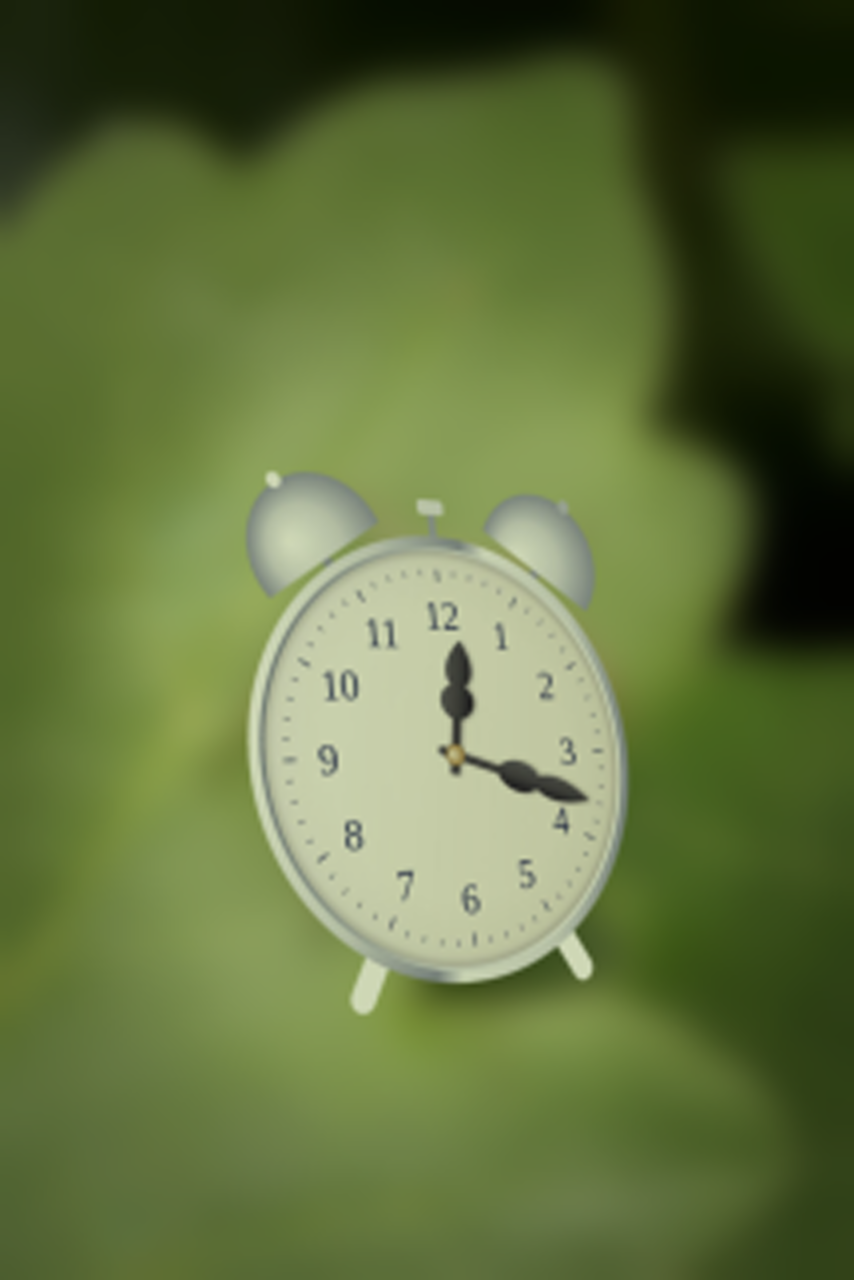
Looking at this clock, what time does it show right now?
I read 12:18
